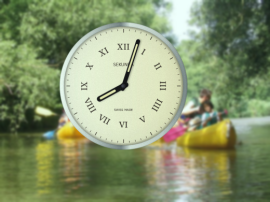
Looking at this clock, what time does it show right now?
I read 8:03
